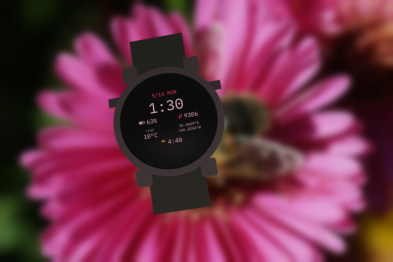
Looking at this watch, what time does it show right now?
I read 1:30
